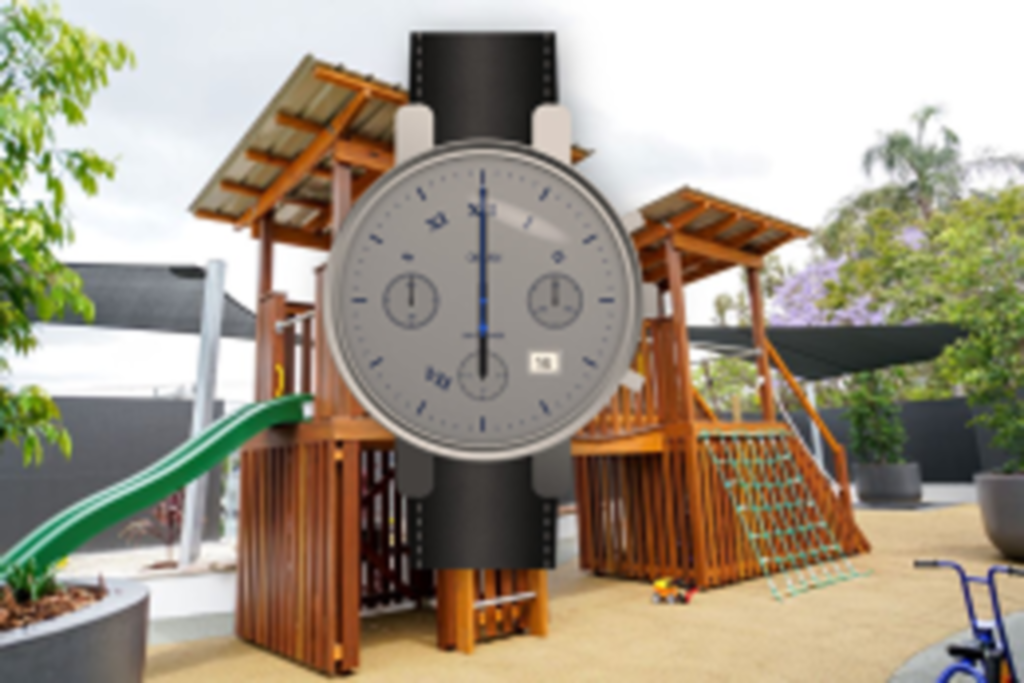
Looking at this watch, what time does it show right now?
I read 6:00
